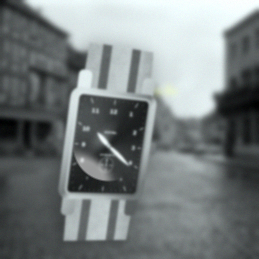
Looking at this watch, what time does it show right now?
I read 10:21
